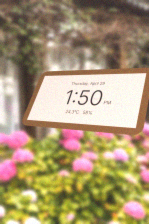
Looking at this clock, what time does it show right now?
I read 1:50
